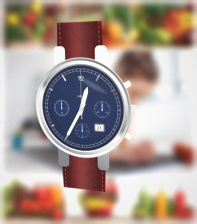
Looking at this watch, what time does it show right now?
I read 12:35
